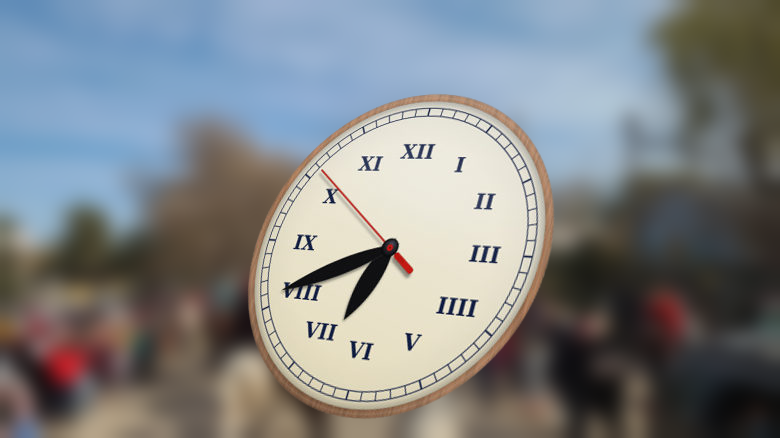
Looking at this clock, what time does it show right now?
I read 6:40:51
